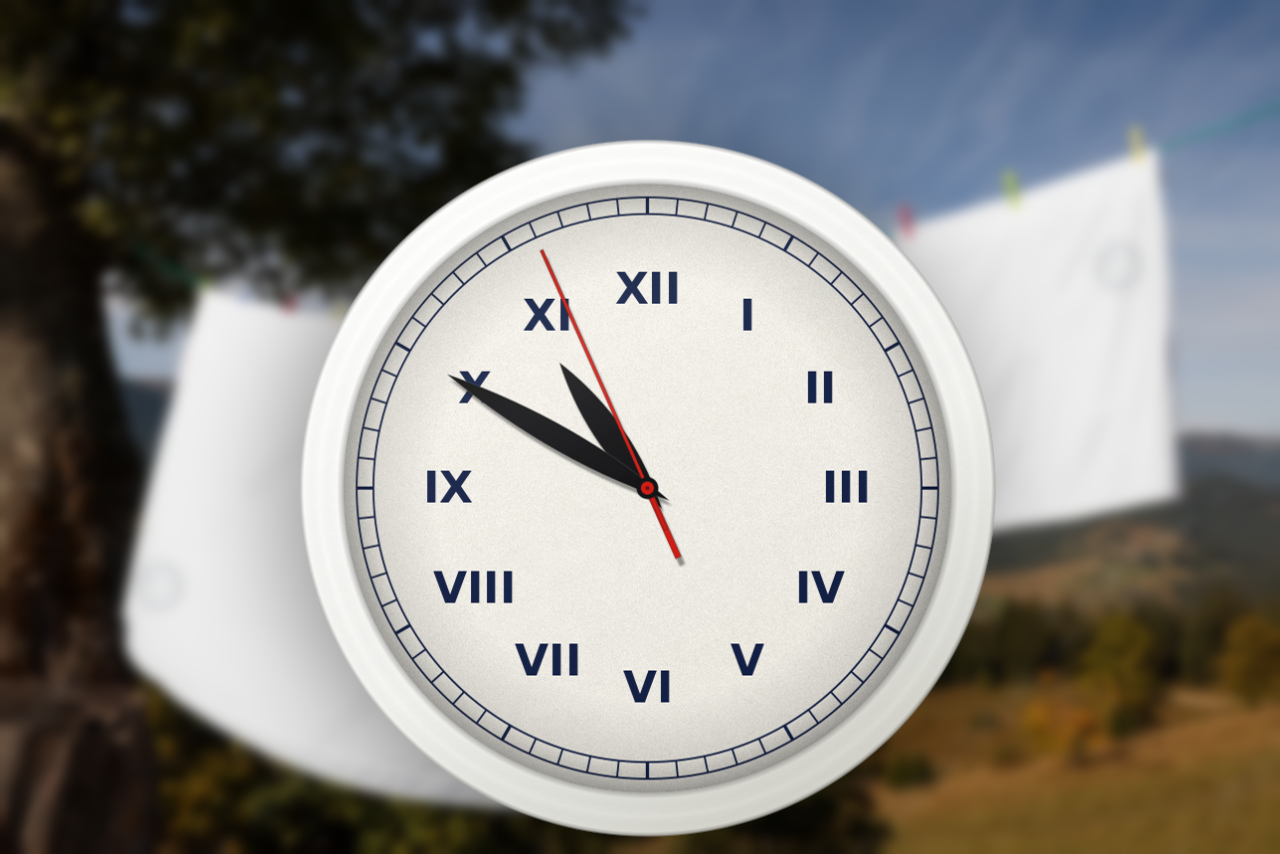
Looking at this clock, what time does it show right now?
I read 10:49:56
